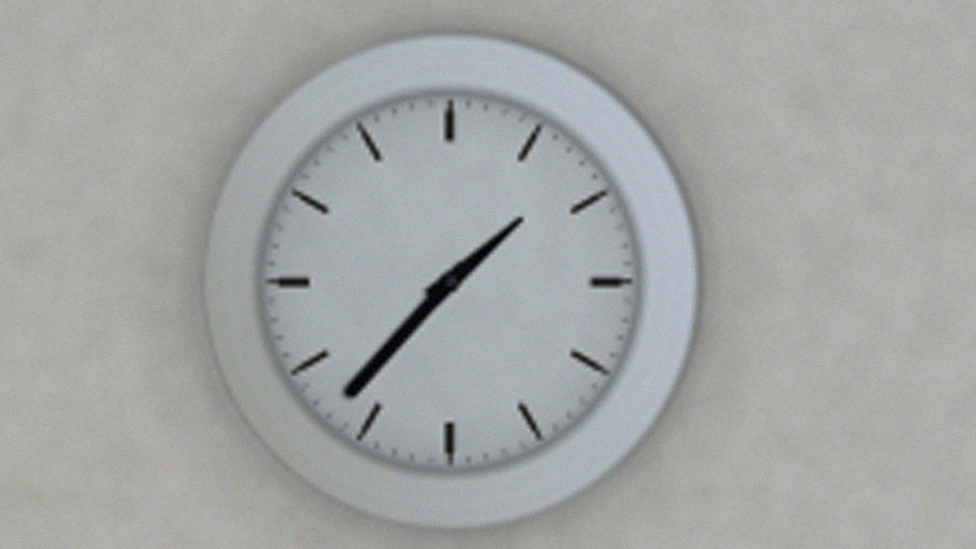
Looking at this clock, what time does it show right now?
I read 1:37
